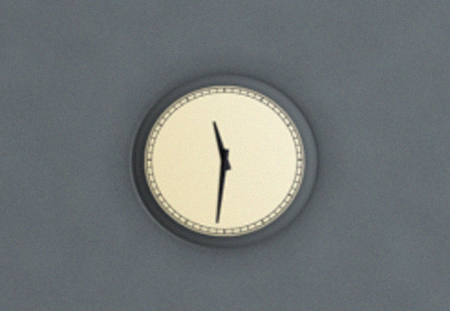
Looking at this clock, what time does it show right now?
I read 11:31
